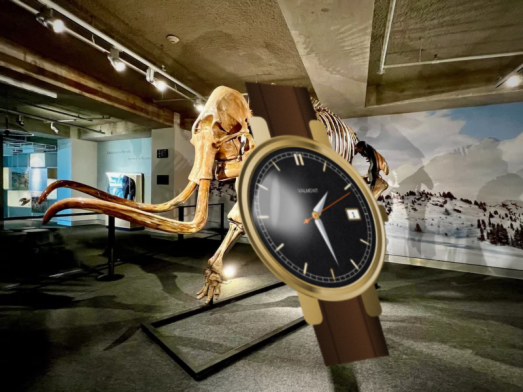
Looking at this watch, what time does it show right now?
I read 1:28:11
